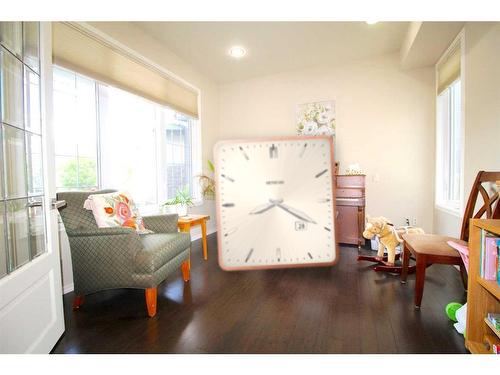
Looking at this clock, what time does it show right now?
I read 8:20
